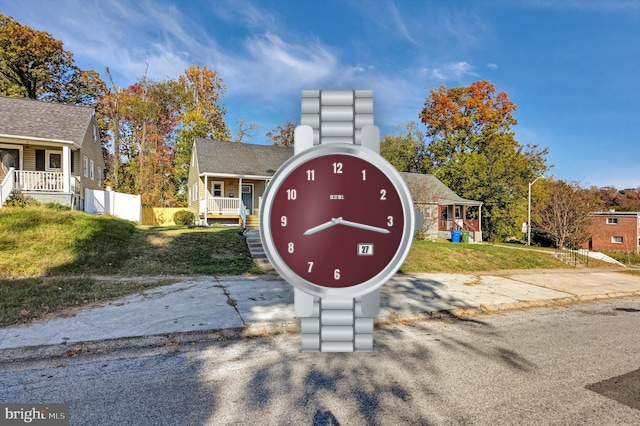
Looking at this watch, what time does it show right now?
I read 8:17
